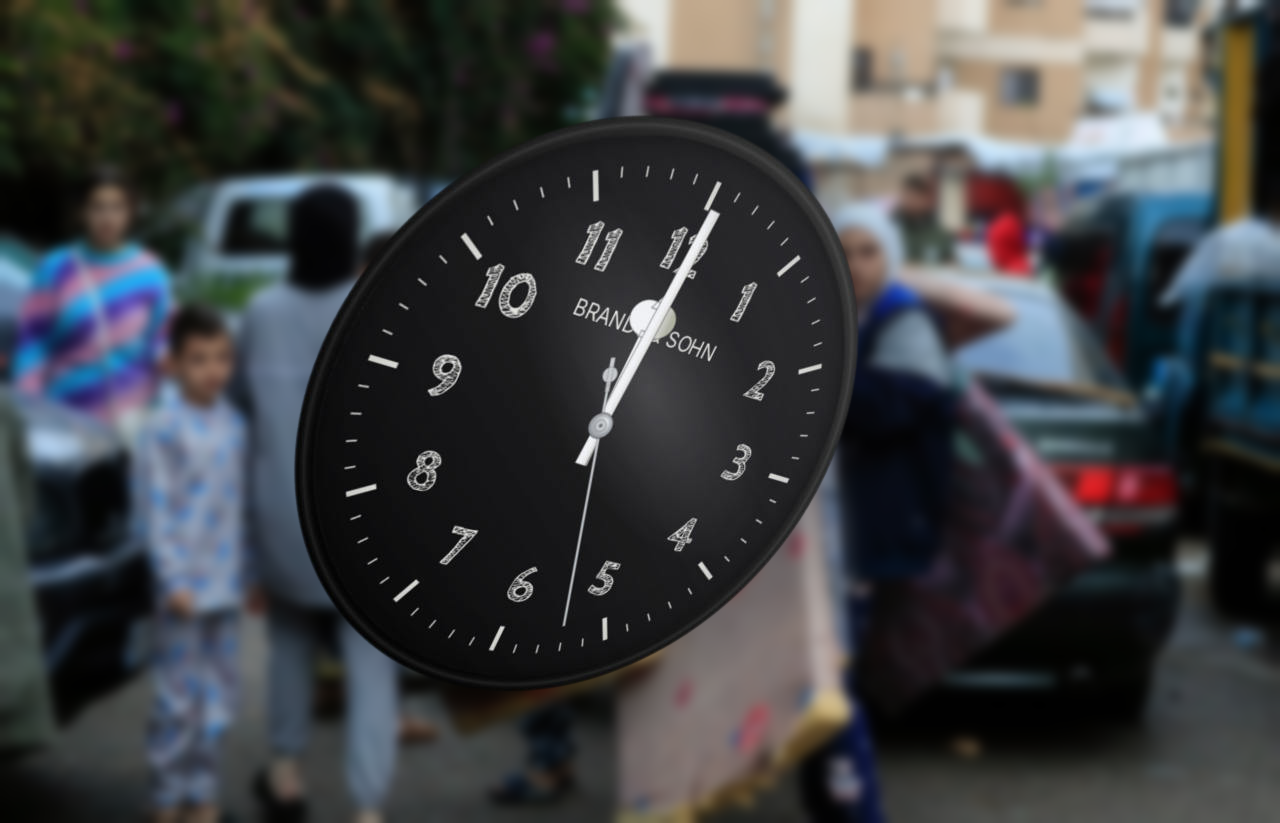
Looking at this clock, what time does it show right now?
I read 12:00:27
